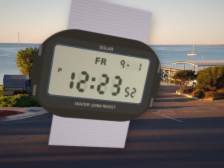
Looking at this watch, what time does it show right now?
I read 12:23:52
